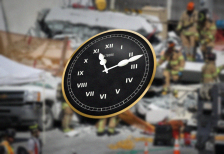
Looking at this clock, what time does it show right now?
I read 11:12
